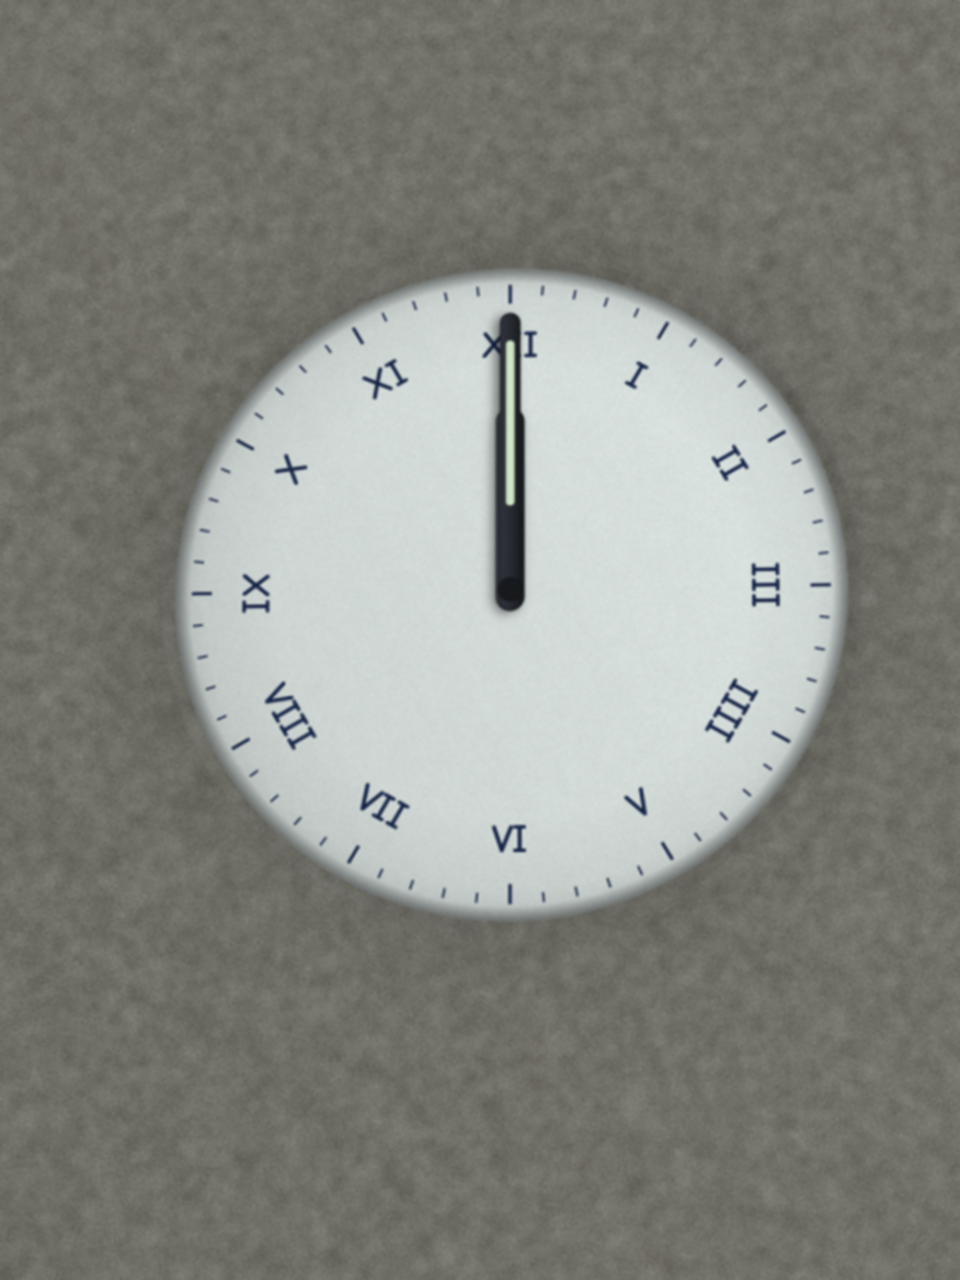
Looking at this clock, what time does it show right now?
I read 12:00
